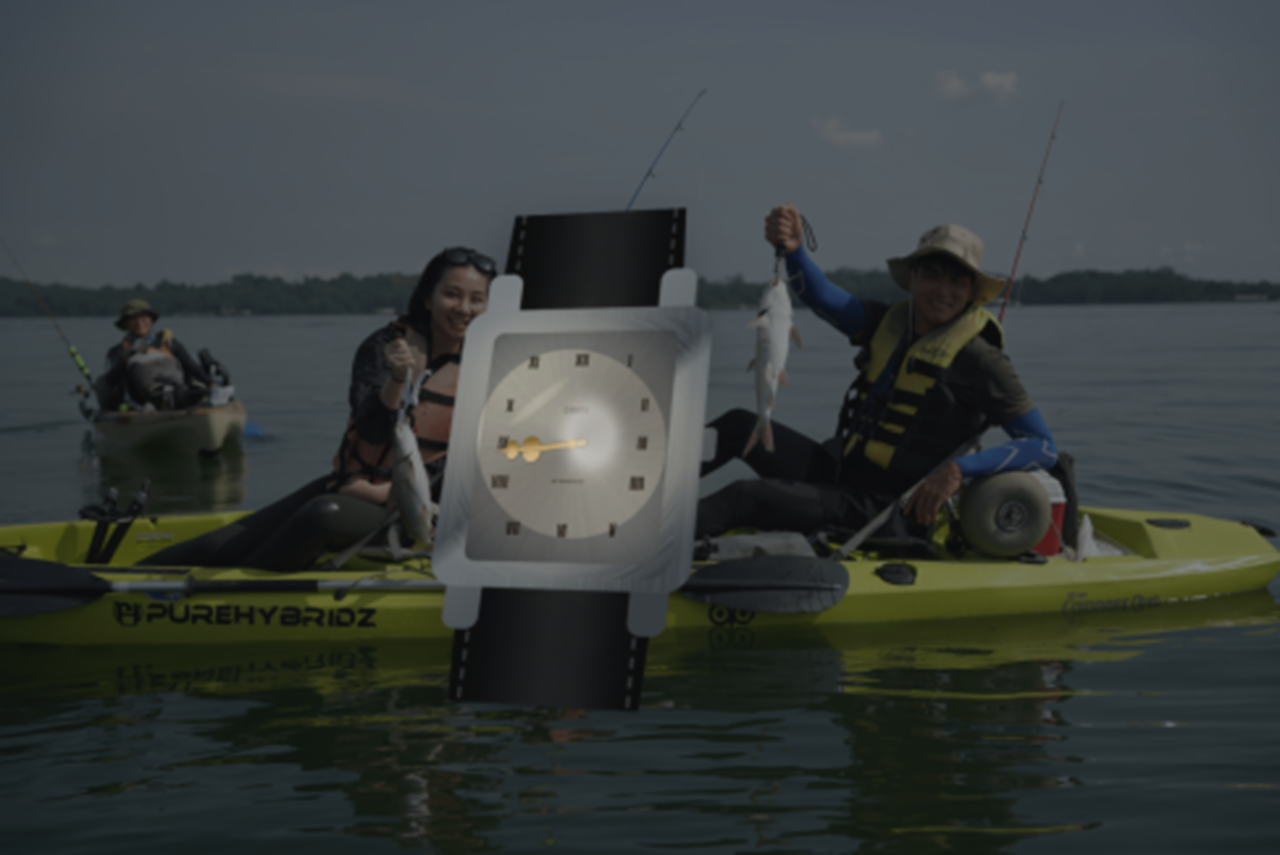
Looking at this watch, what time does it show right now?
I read 8:44
